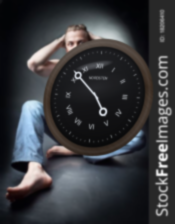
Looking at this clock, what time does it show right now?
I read 4:52
